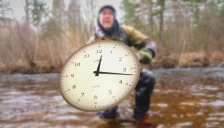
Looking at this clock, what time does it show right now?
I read 12:17
